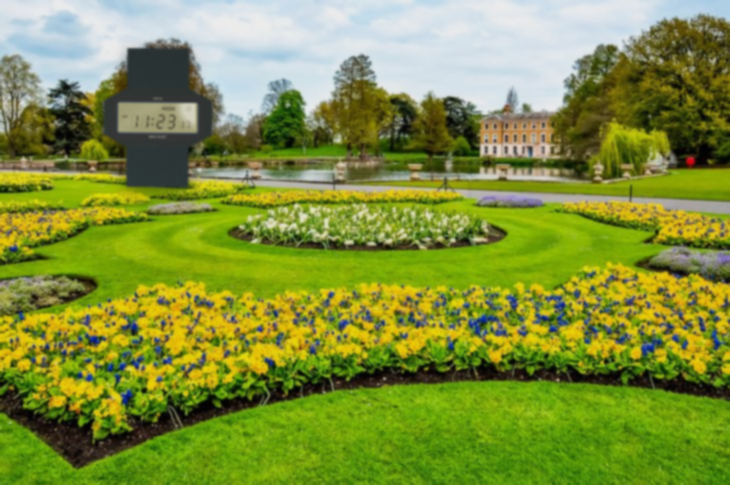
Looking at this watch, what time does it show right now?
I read 11:23
